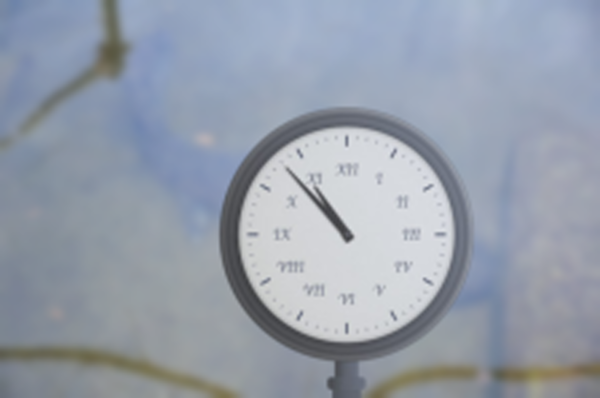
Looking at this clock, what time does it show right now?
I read 10:53
